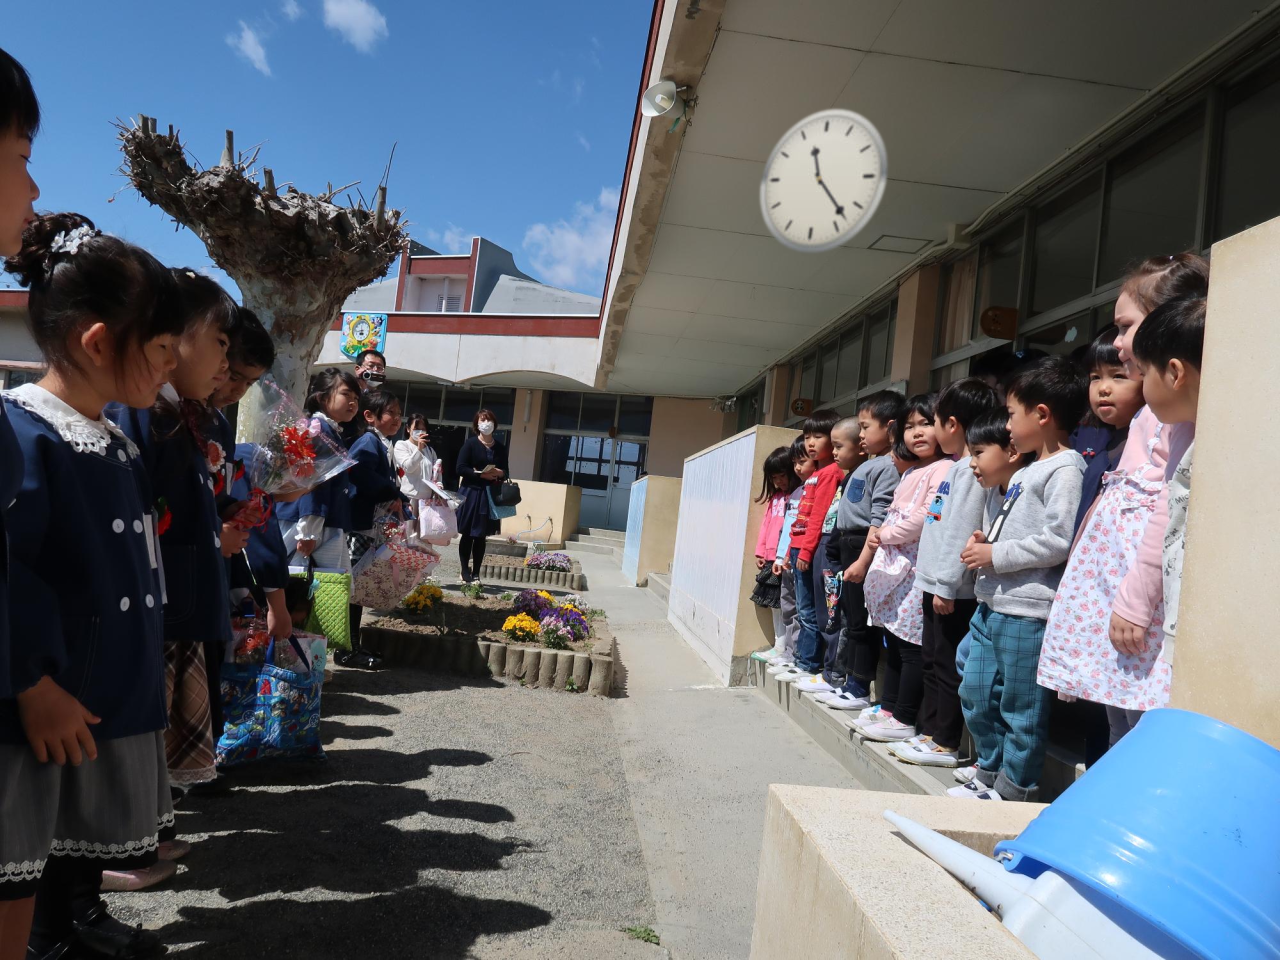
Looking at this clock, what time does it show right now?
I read 11:23
